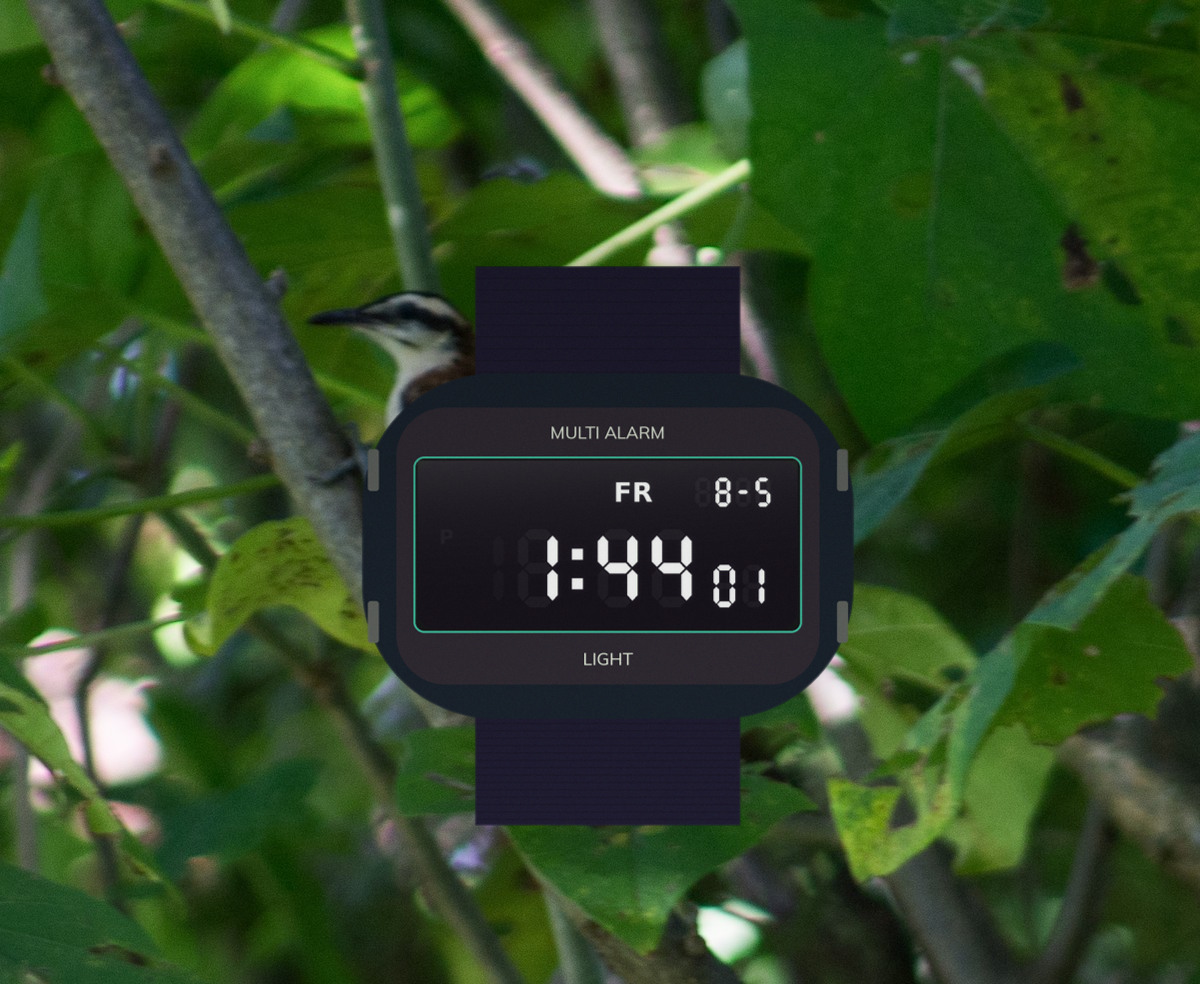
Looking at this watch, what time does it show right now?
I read 1:44:01
